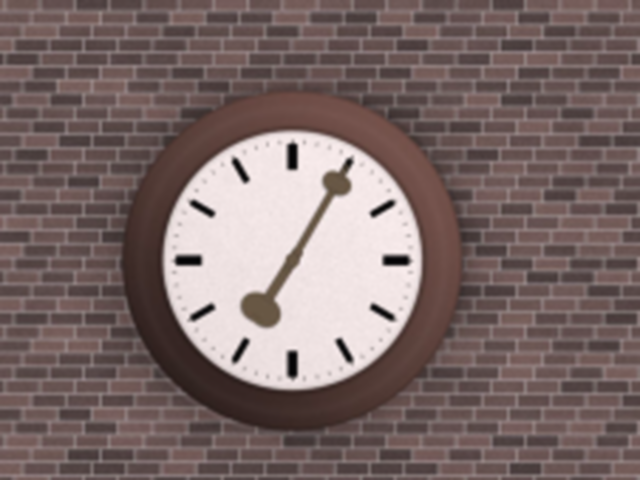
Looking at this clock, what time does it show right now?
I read 7:05
